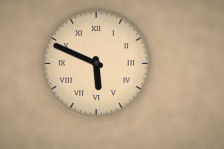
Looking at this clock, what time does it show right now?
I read 5:49
